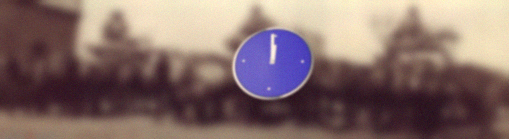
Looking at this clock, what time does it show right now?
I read 11:59
